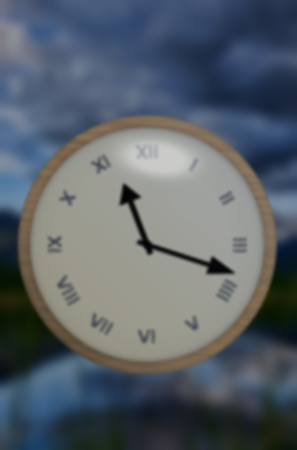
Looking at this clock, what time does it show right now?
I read 11:18
